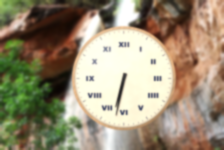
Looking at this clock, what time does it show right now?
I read 6:32
